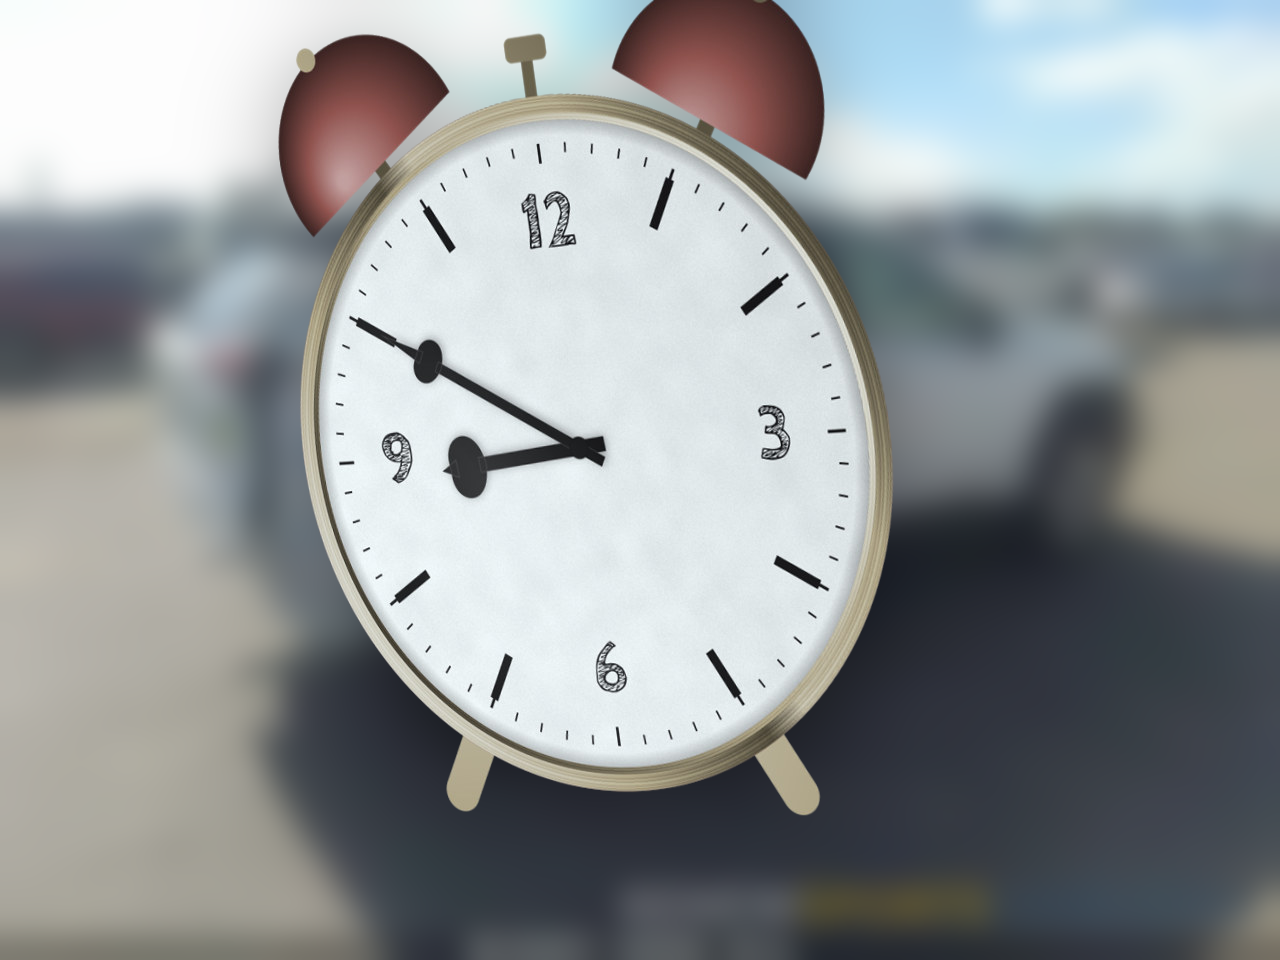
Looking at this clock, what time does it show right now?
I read 8:50
